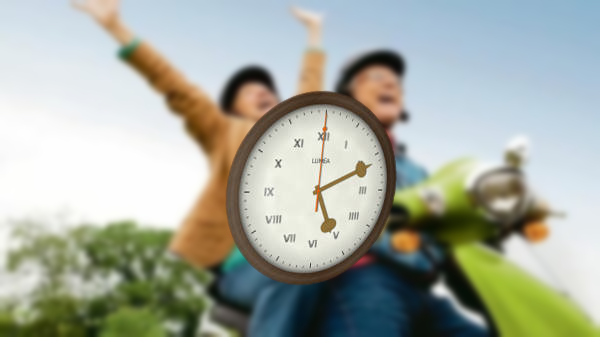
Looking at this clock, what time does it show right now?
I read 5:11:00
